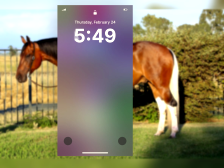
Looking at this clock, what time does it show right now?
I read 5:49
